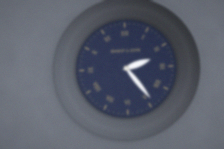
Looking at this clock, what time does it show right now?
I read 2:24
